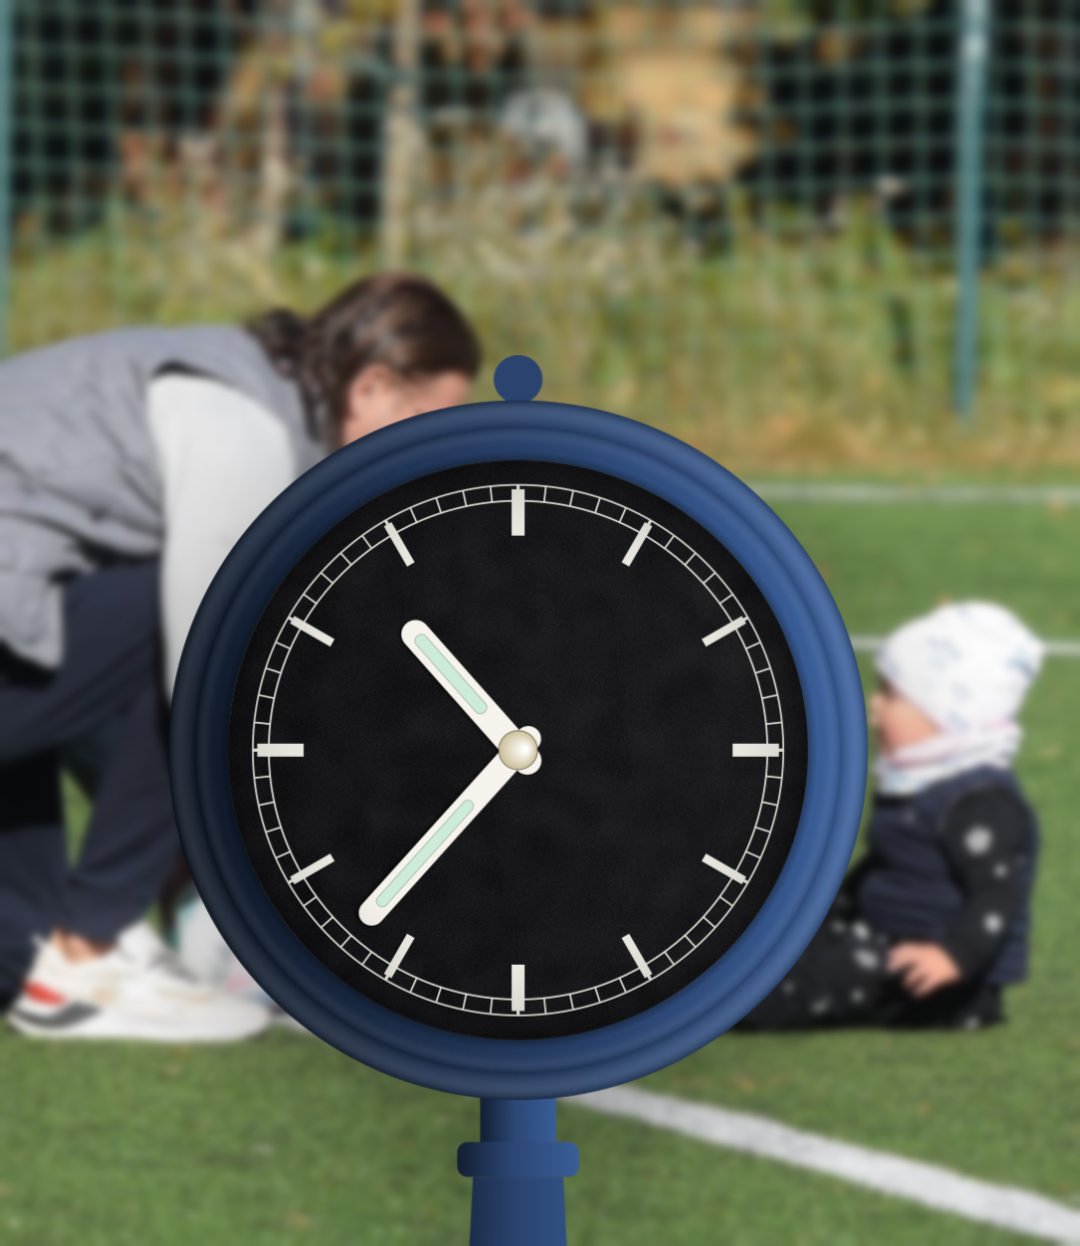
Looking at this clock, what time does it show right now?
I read 10:37
